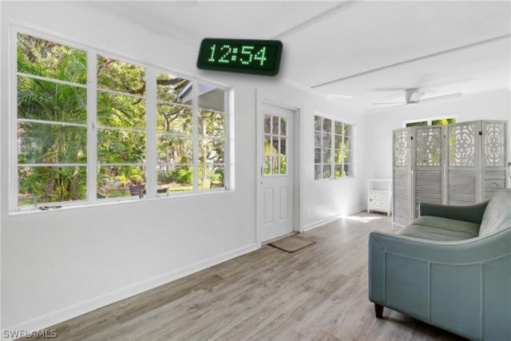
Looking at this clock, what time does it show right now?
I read 12:54
